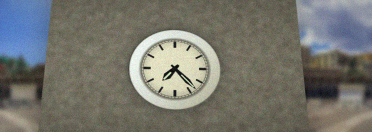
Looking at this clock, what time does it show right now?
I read 7:23
